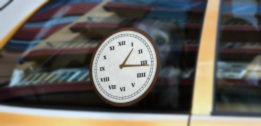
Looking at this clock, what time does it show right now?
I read 1:16
